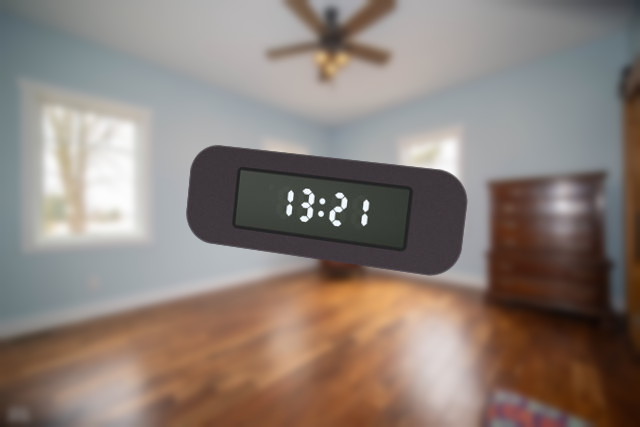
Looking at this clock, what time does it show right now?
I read 13:21
